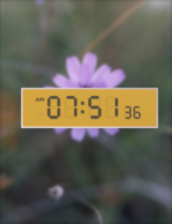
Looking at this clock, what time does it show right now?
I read 7:51:36
